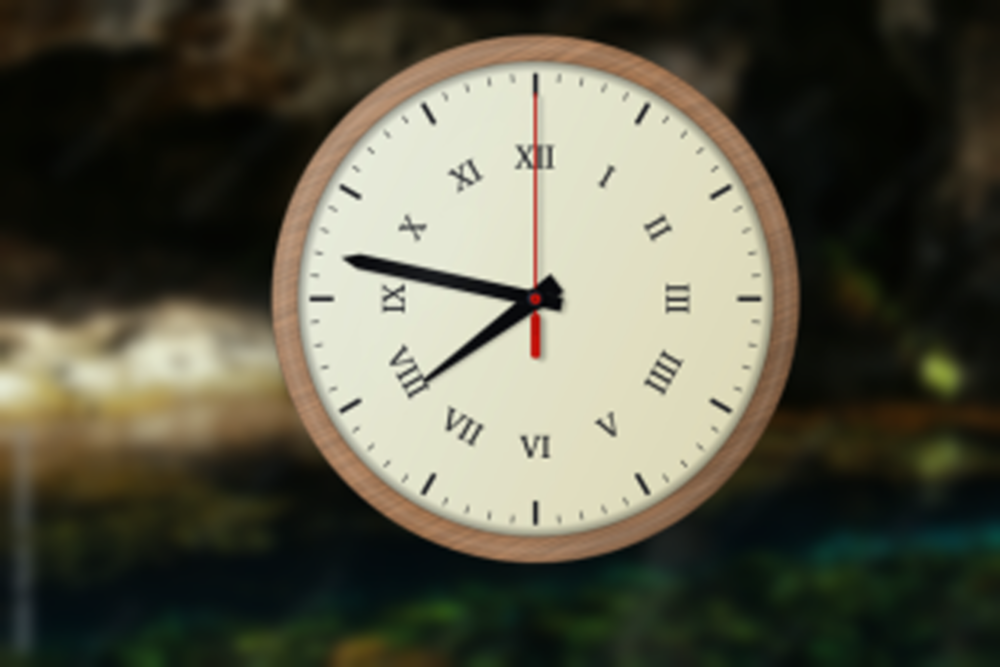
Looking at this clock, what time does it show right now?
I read 7:47:00
